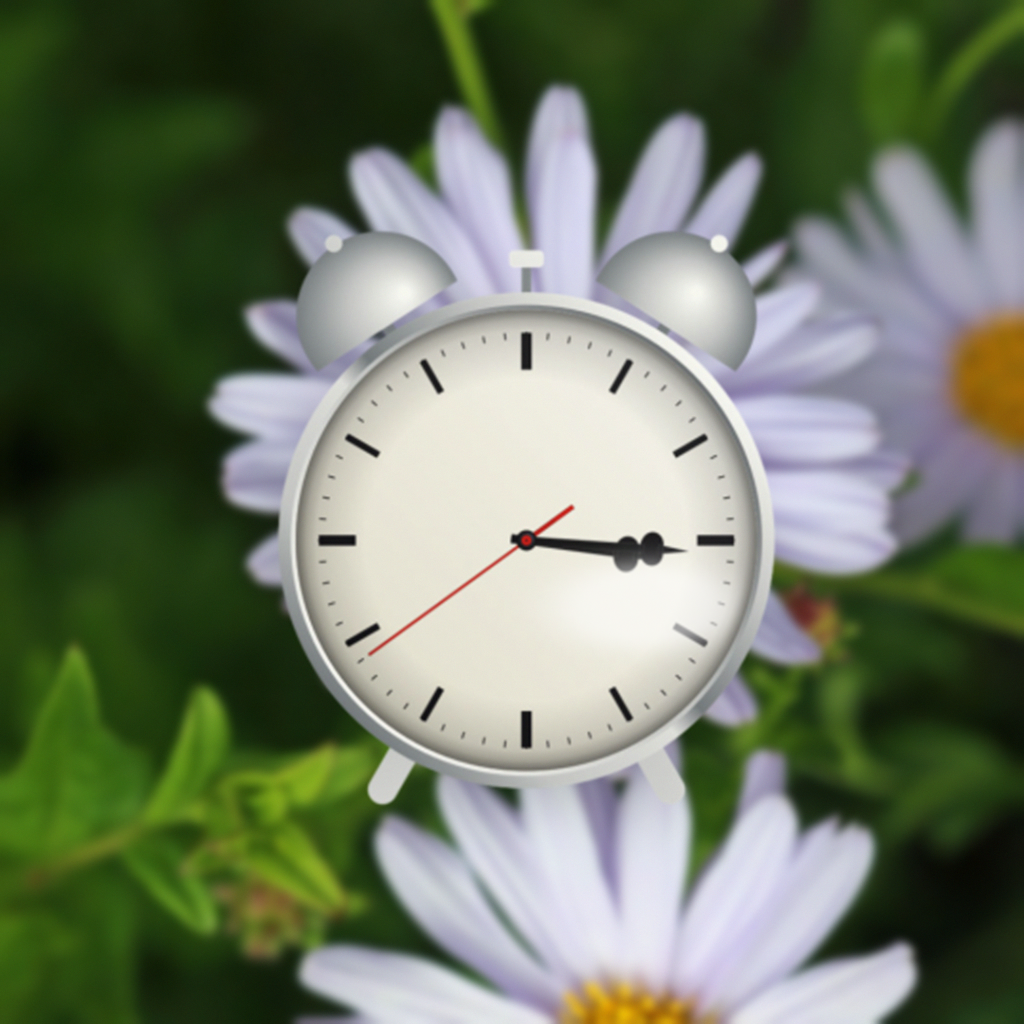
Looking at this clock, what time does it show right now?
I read 3:15:39
